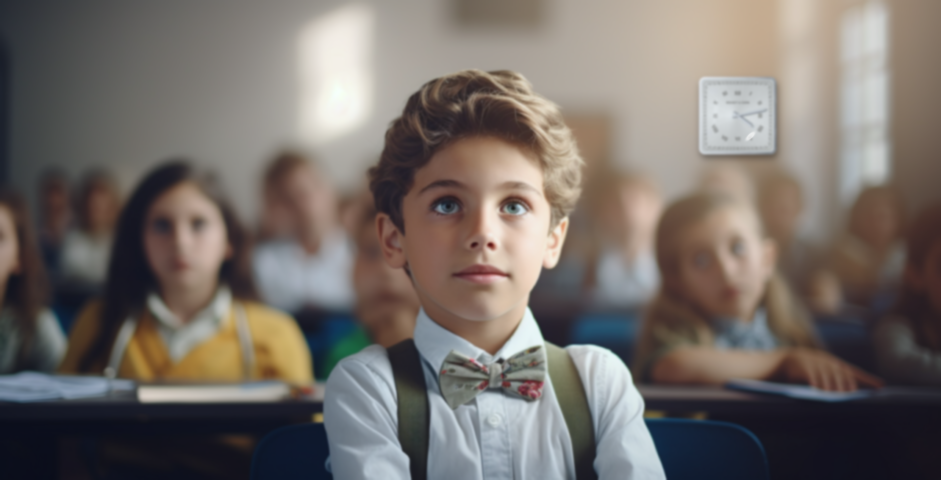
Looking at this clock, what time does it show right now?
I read 4:13
